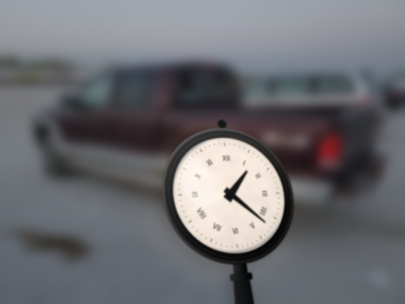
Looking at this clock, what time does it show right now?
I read 1:22
